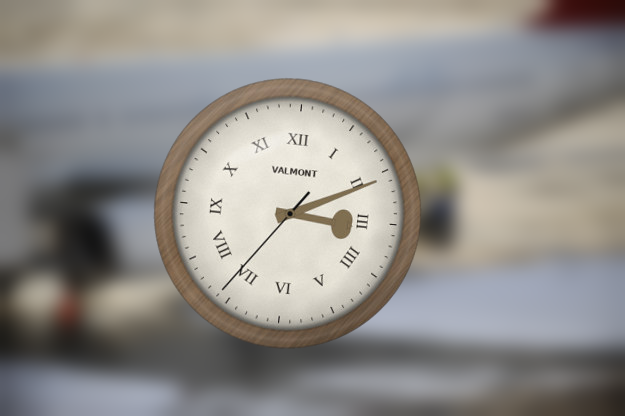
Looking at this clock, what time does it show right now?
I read 3:10:36
